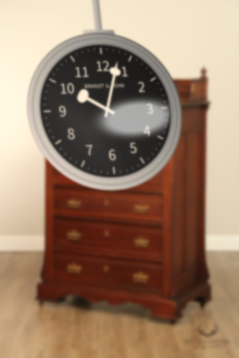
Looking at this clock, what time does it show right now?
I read 10:03
